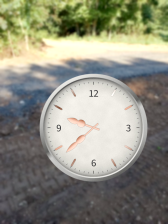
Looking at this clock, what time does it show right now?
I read 9:38
